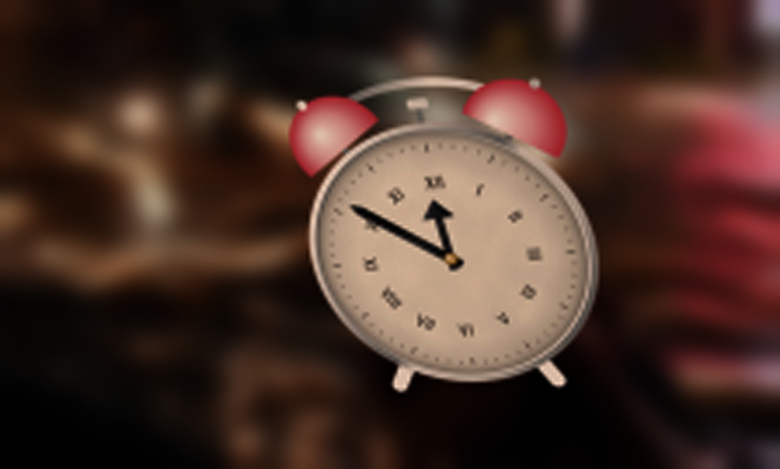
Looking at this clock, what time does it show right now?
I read 11:51
